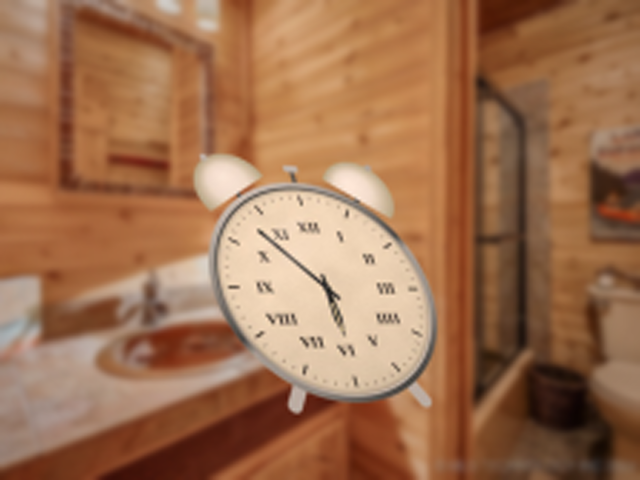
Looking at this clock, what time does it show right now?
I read 5:53
